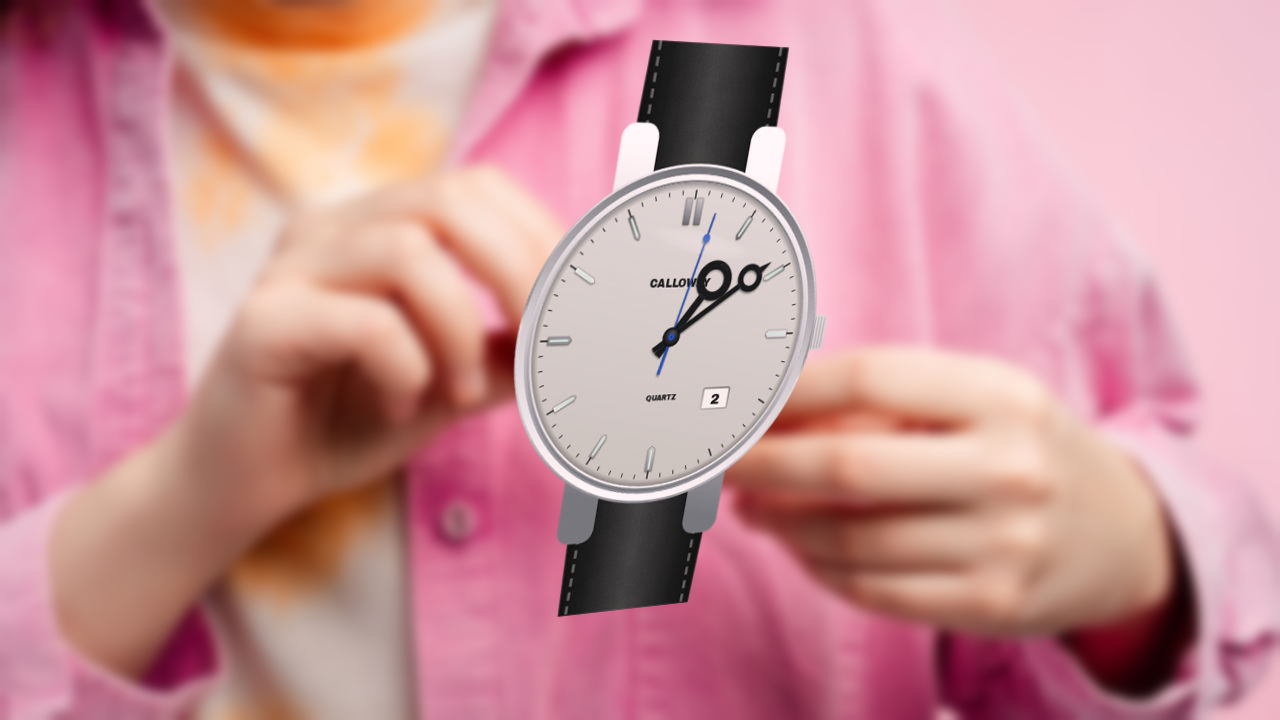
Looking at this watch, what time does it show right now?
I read 1:09:02
